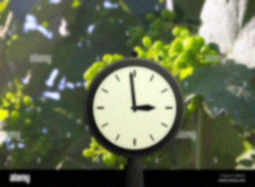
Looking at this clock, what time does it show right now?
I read 2:59
